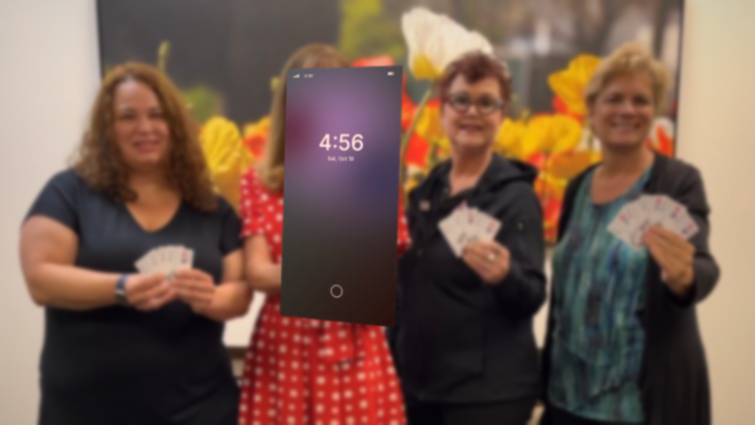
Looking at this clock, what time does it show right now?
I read 4:56
